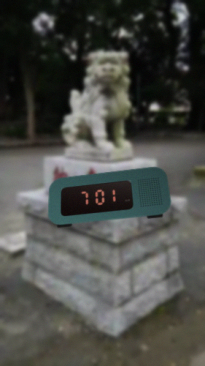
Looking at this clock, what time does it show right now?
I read 7:01
